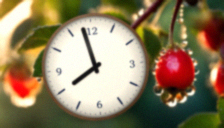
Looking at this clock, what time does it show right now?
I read 7:58
